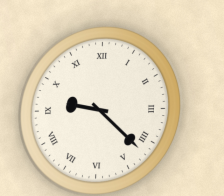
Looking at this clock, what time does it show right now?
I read 9:22
